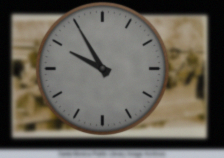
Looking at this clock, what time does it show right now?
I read 9:55
